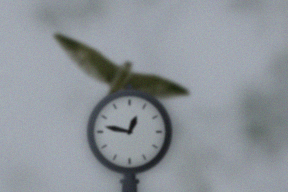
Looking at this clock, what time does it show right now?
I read 12:47
